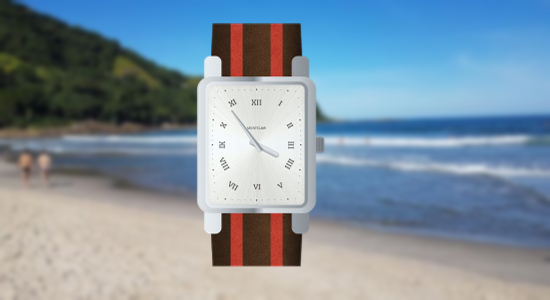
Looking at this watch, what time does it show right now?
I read 3:54
